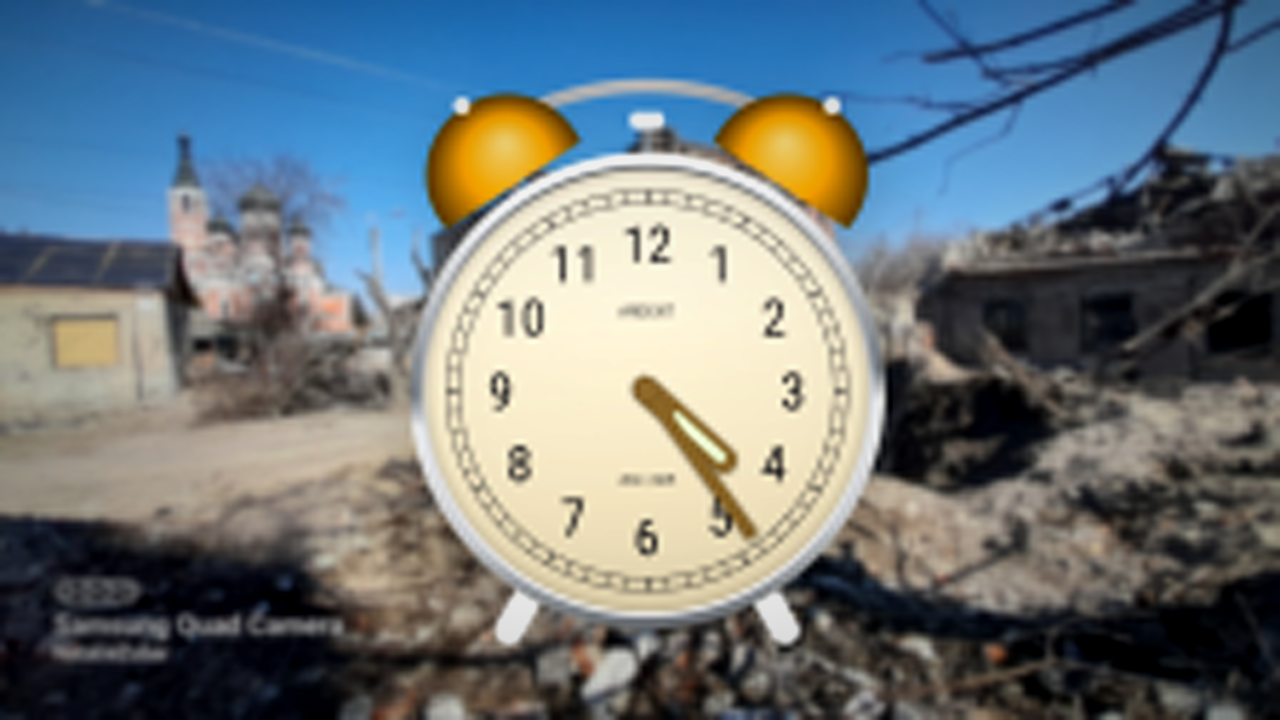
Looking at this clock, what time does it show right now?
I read 4:24
